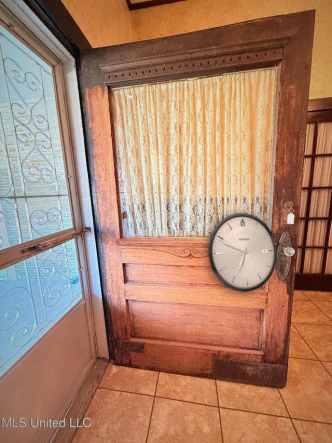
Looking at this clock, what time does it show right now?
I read 6:49
